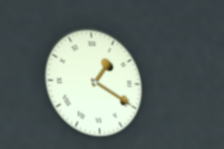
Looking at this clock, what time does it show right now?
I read 1:20
